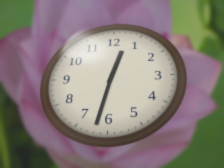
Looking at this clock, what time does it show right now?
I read 12:32
